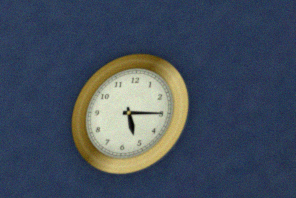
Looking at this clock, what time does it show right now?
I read 5:15
